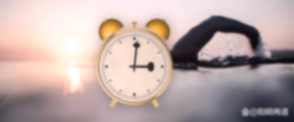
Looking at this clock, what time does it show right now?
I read 3:01
